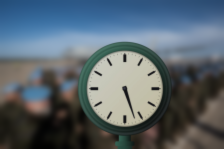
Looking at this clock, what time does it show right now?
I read 5:27
